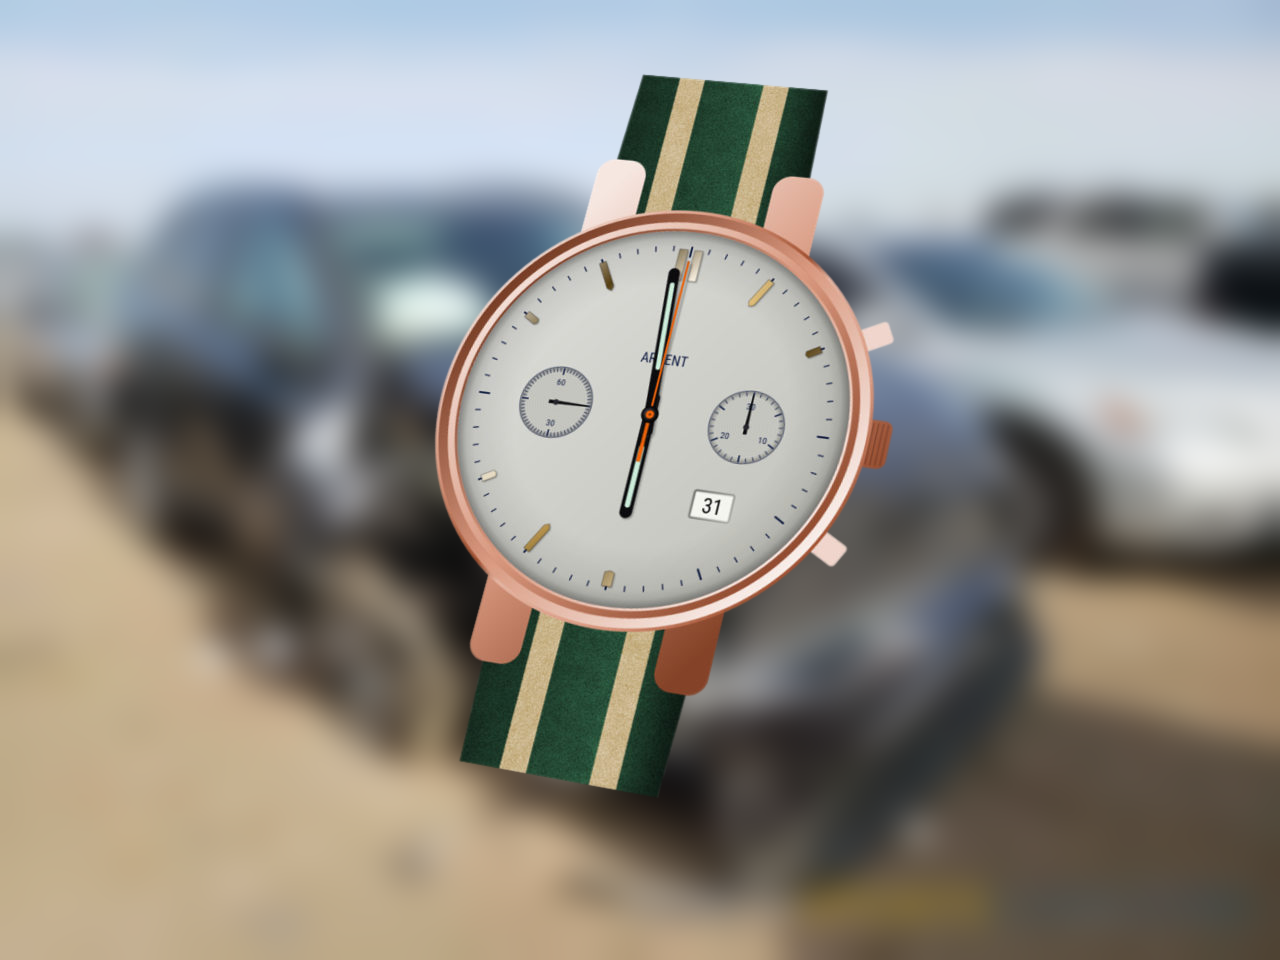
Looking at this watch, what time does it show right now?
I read 5:59:15
